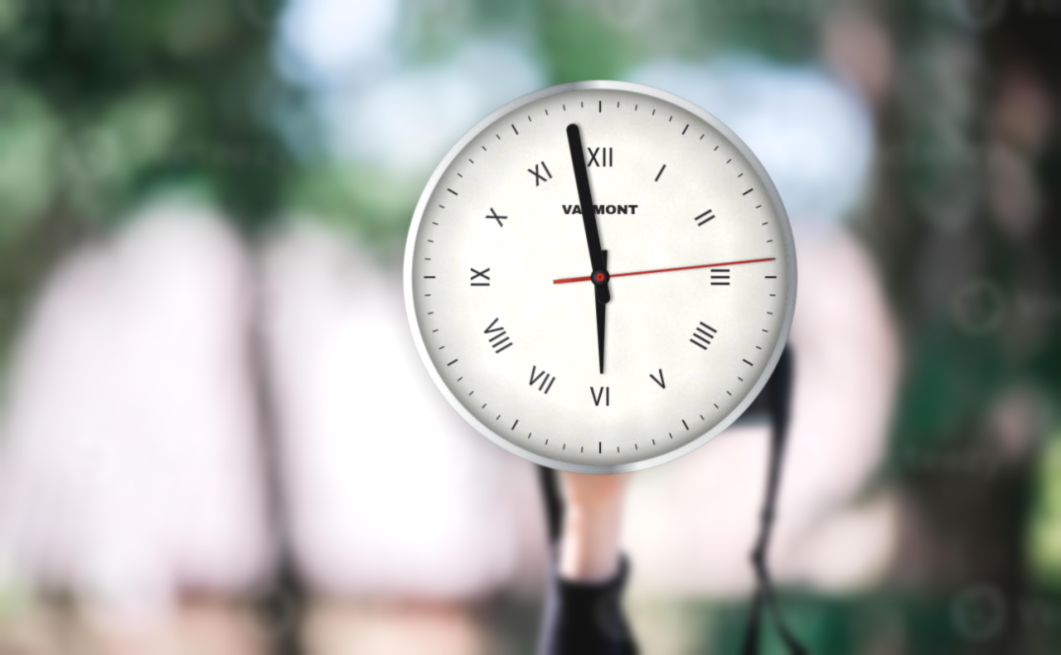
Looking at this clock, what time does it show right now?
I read 5:58:14
